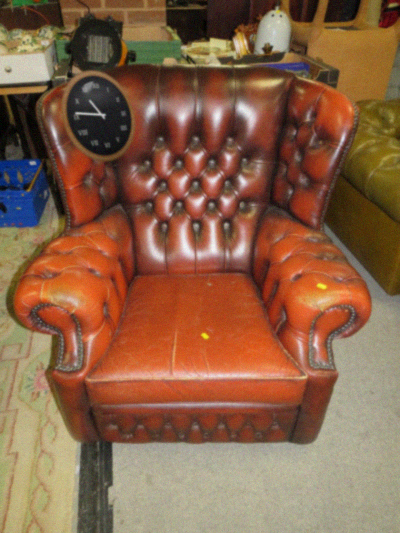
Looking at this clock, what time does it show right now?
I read 10:46
